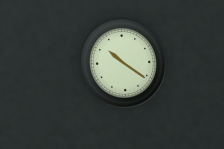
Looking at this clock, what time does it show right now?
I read 10:21
